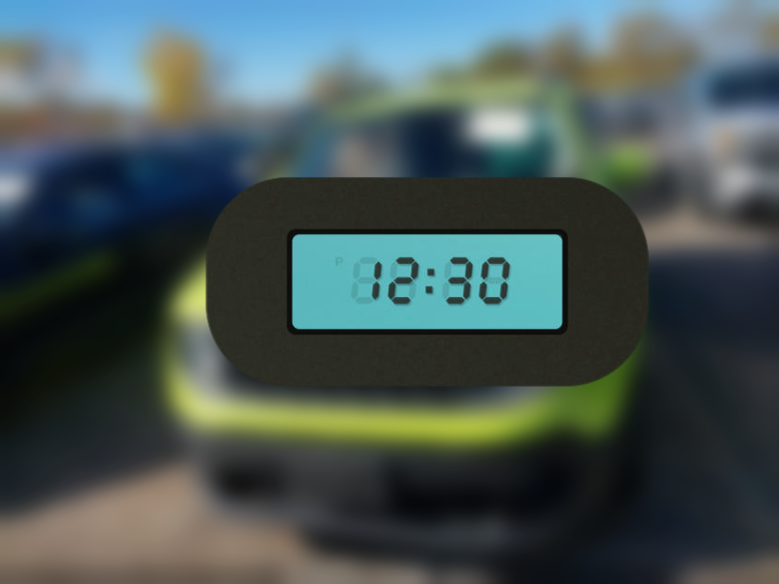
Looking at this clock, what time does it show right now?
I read 12:30
